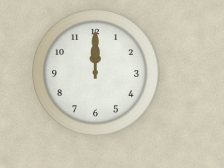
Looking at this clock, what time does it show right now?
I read 12:00
